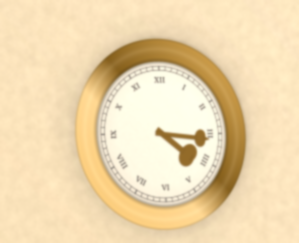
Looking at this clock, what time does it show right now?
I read 4:16
